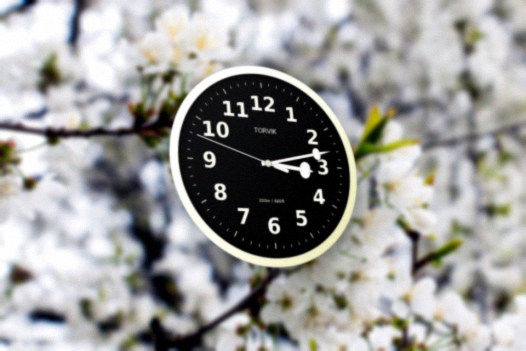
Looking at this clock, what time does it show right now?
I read 3:12:48
